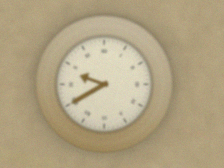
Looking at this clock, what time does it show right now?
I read 9:40
